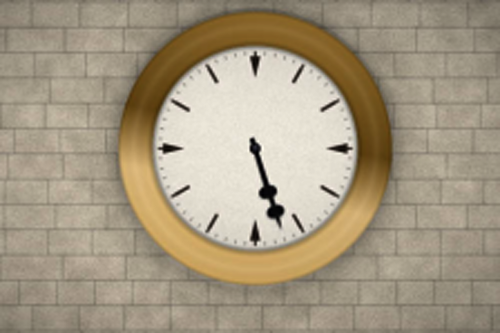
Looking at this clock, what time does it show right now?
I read 5:27
